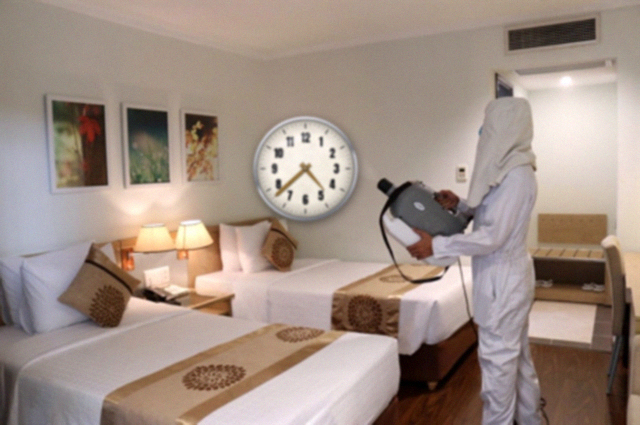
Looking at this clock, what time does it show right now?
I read 4:38
